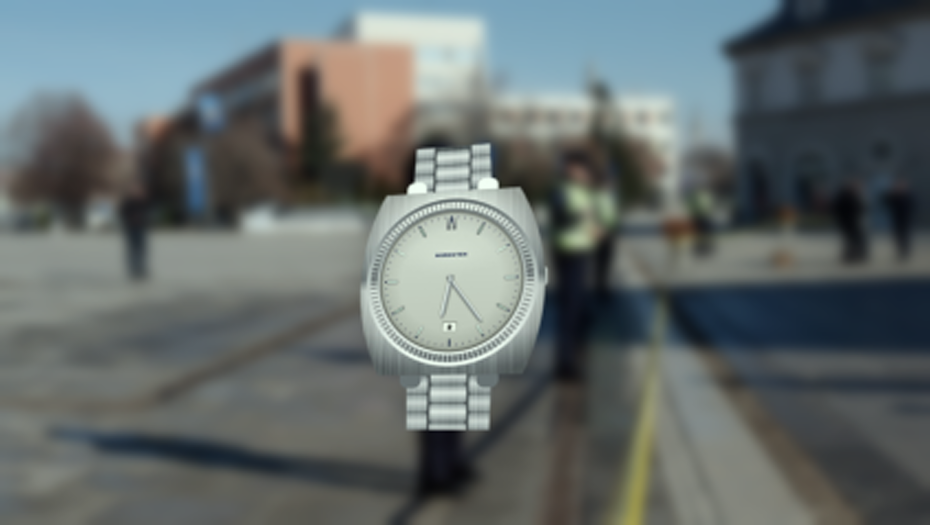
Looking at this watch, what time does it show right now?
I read 6:24
